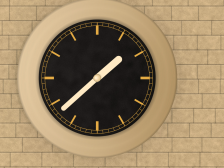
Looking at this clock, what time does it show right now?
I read 1:38
